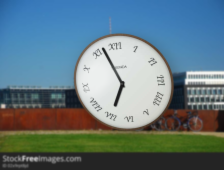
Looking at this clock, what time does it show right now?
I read 6:57
